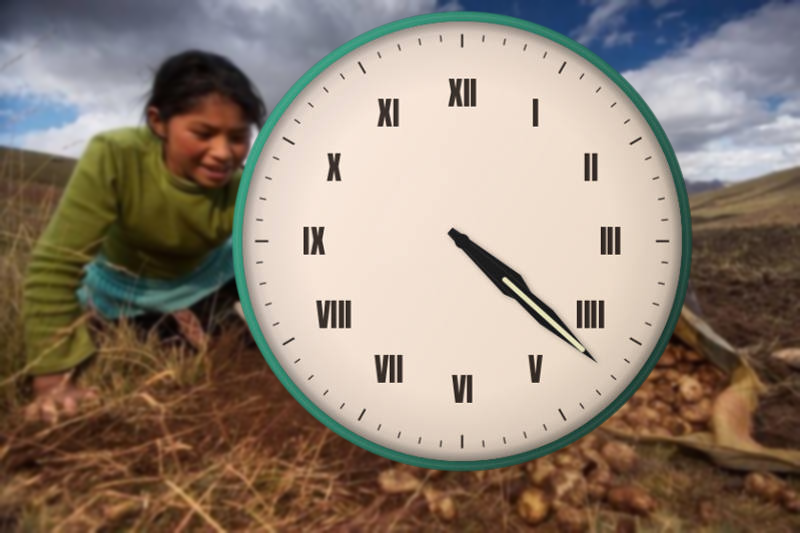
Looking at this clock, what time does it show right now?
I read 4:22
